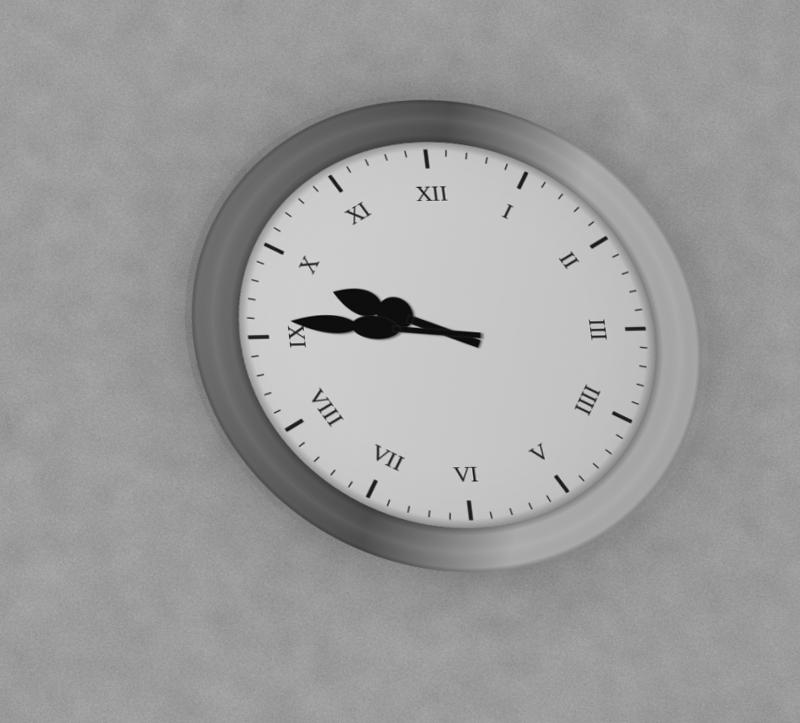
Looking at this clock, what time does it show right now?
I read 9:46
